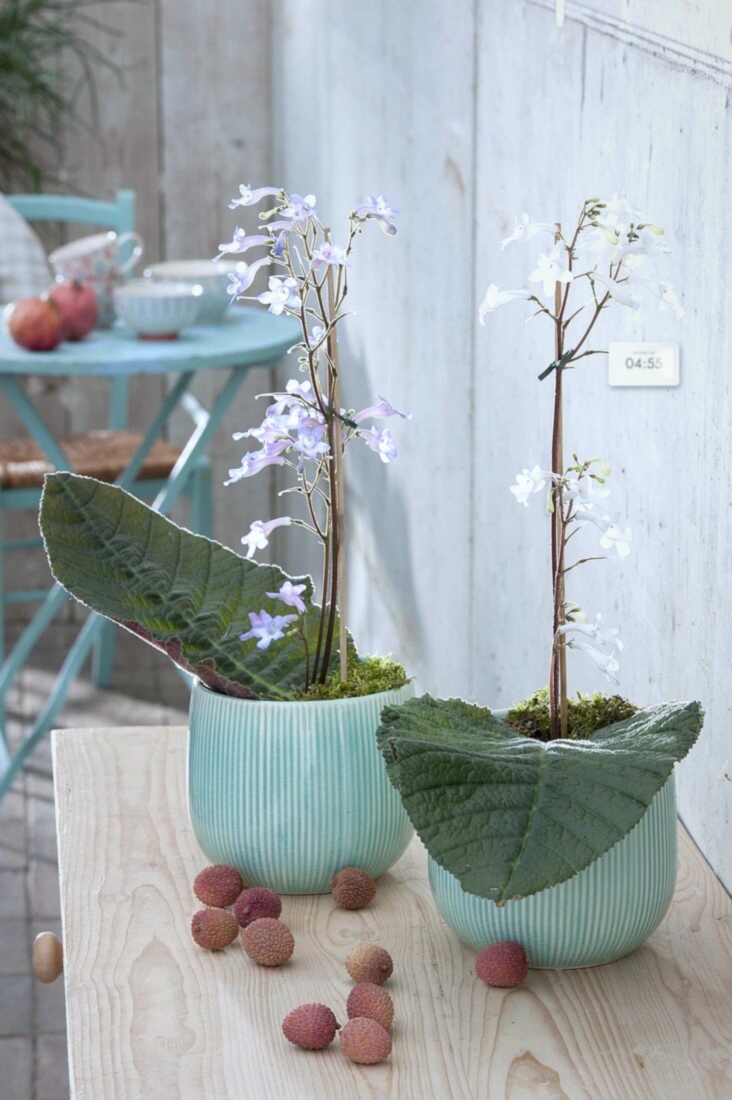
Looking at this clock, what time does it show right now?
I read 4:55
